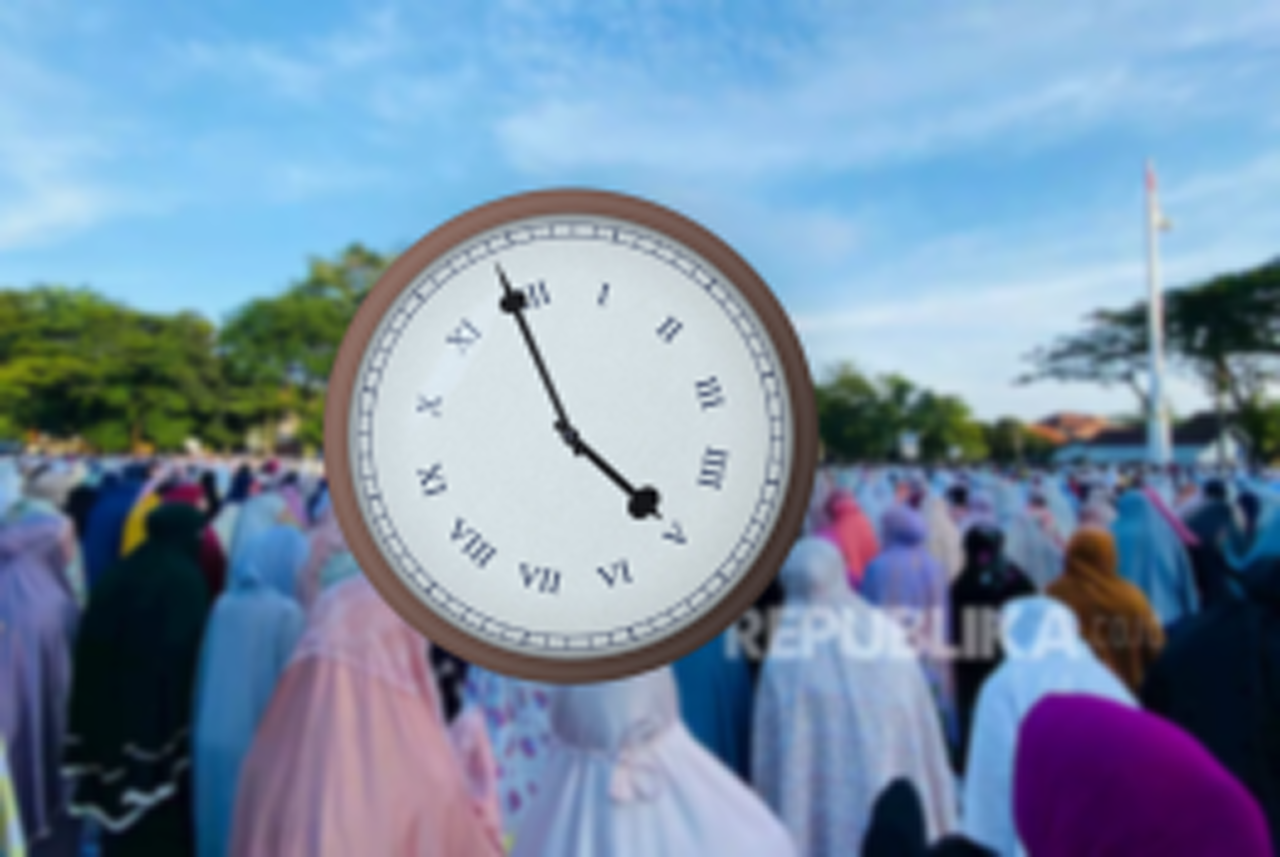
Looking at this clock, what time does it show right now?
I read 4:59
